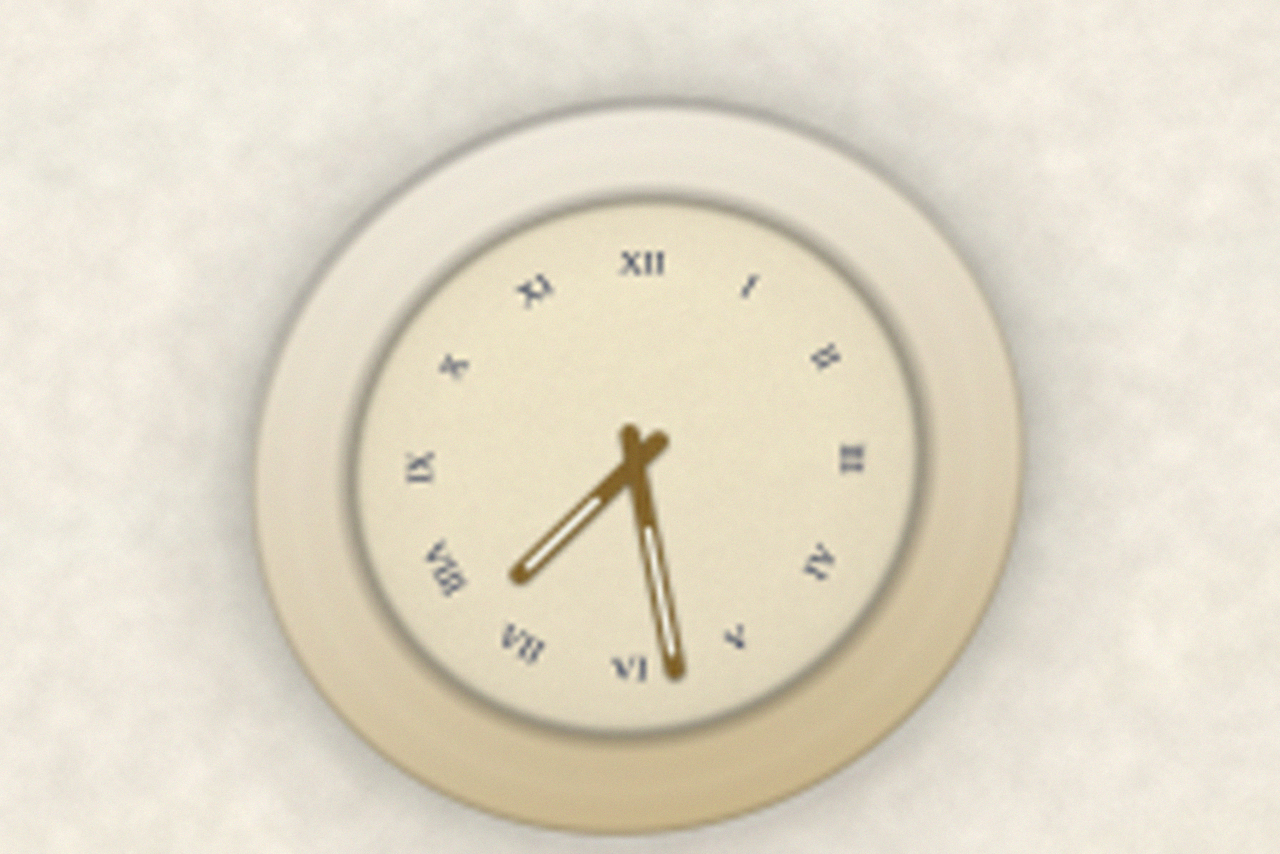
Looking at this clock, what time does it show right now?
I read 7:28
